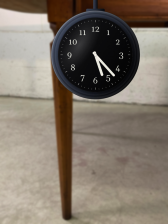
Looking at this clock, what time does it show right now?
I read 5:23
